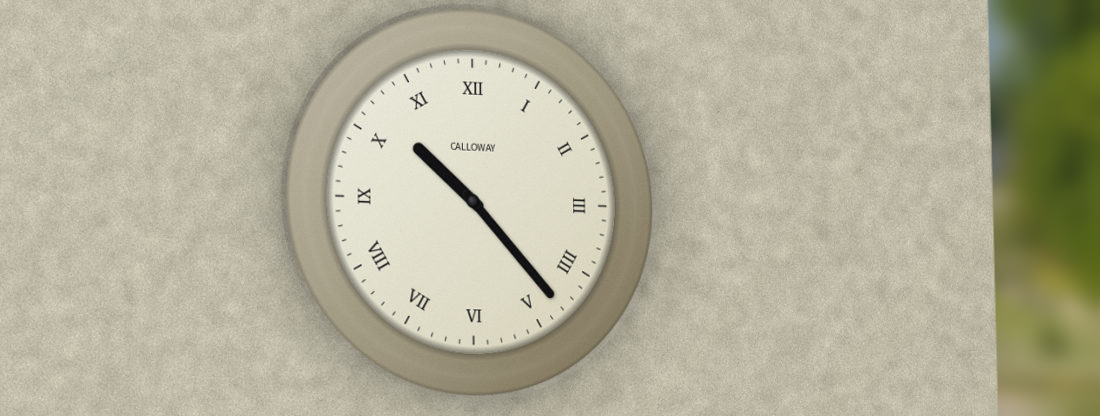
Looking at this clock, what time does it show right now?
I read 10:23
